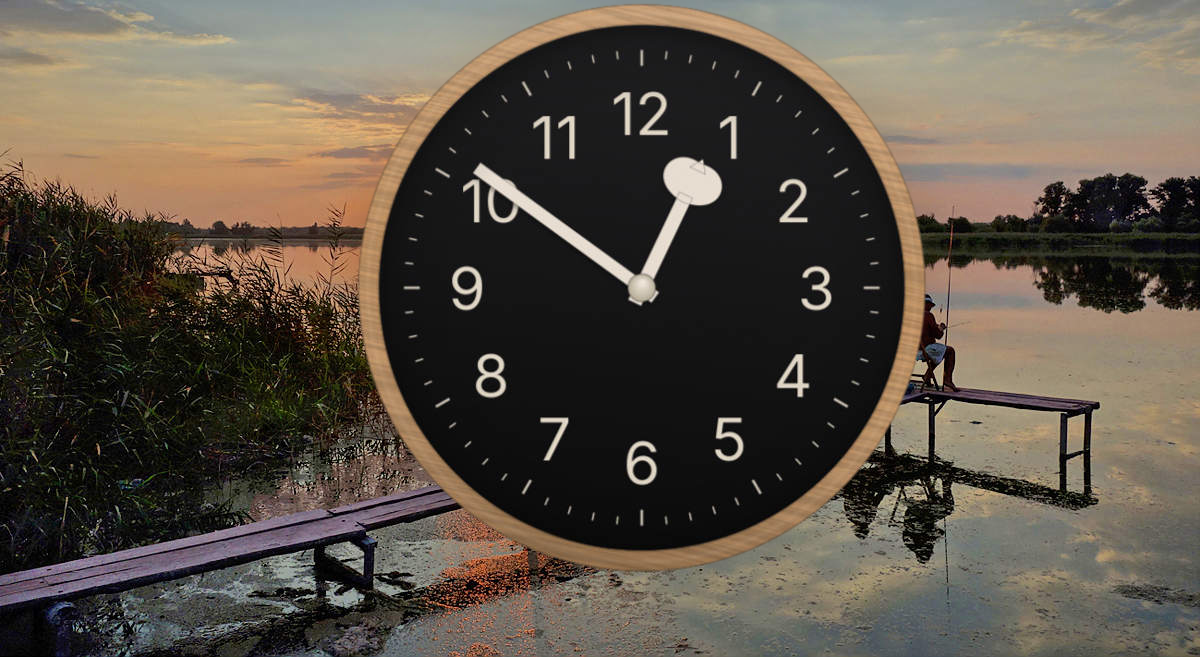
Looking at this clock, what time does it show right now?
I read 12:51
